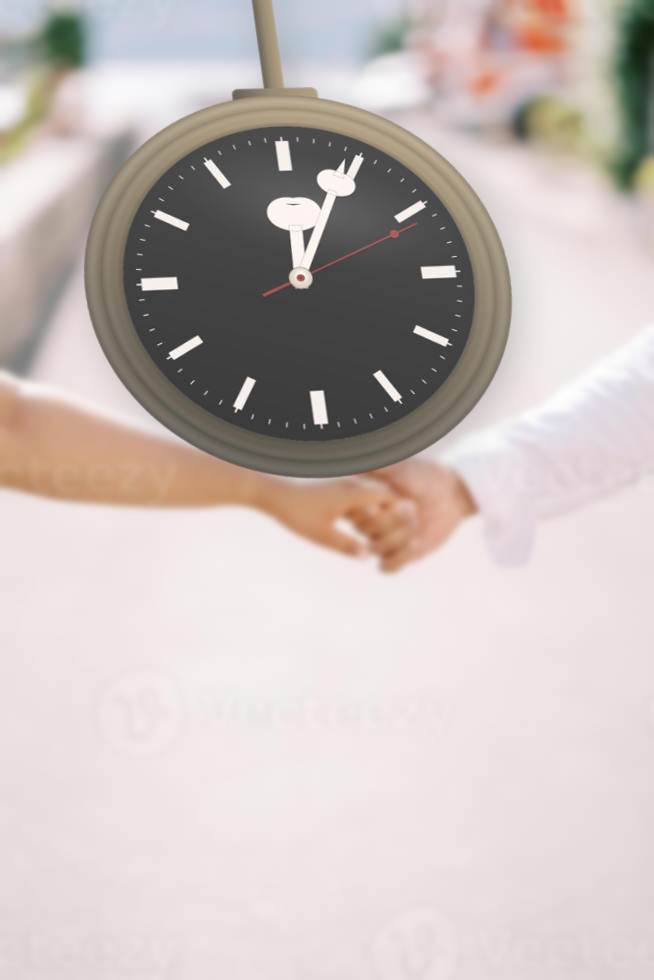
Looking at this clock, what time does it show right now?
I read 12:04:11
